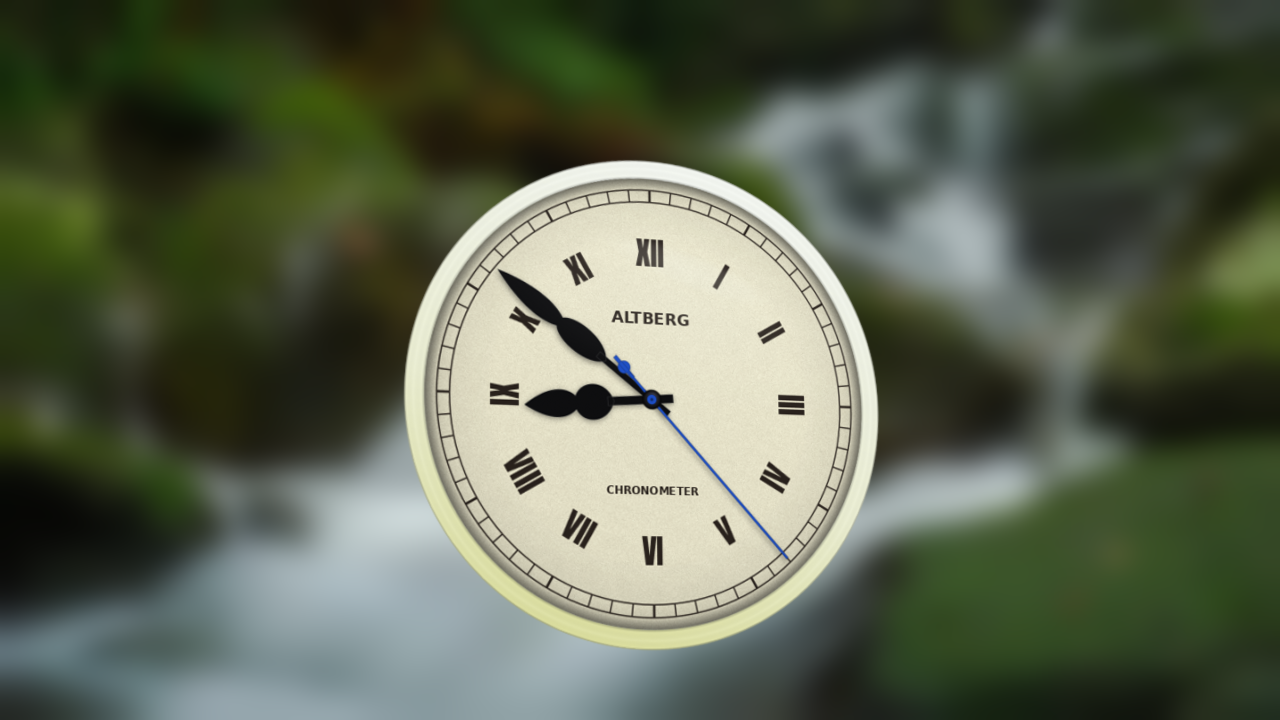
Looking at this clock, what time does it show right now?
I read 8:51:23
